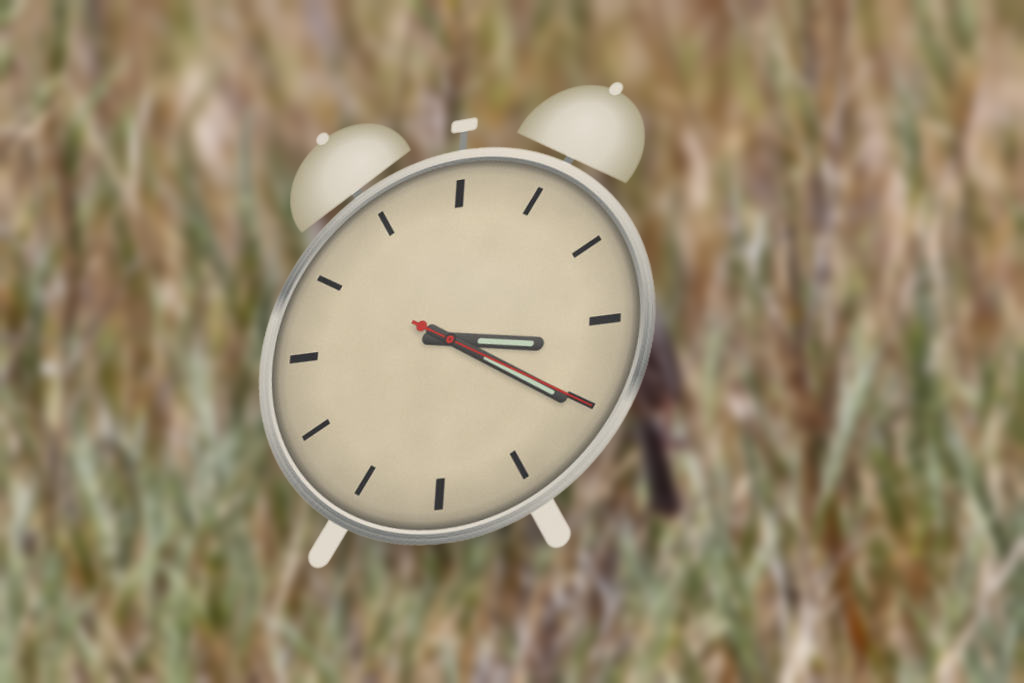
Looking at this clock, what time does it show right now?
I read 3:20:20
